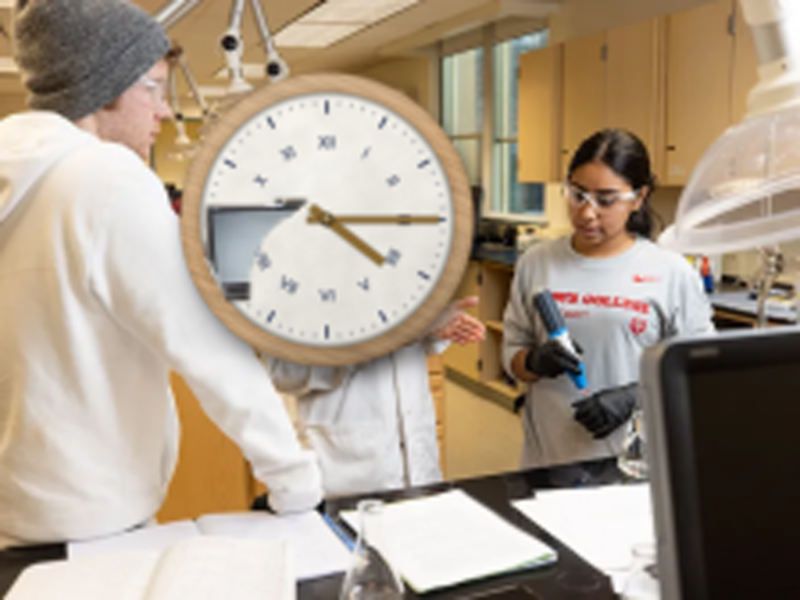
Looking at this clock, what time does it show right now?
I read 4:15
